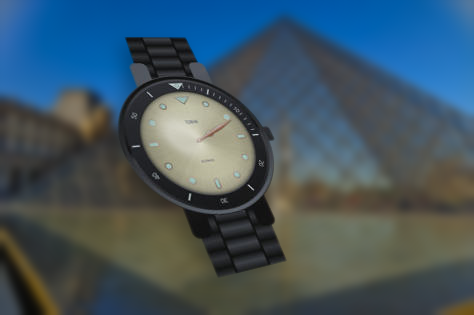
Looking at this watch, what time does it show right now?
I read 2:11
